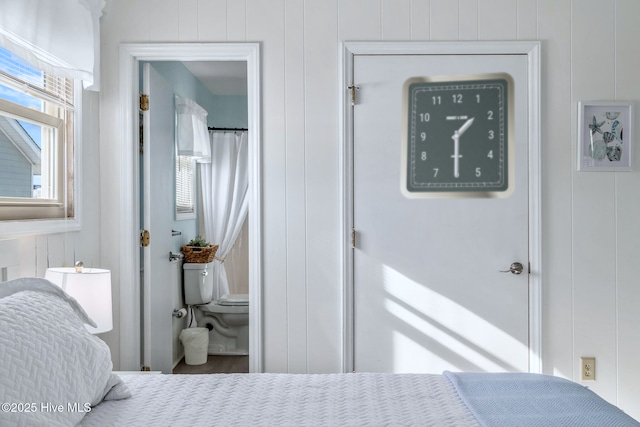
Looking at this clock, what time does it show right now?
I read 1:30
